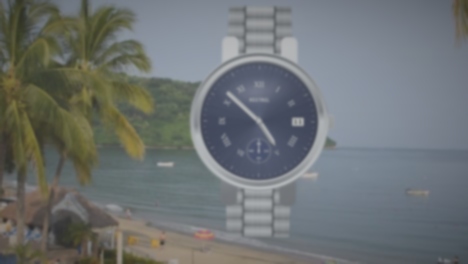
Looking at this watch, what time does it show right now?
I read 4:52
